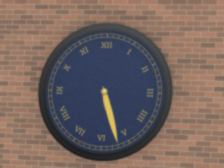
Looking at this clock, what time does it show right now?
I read 5:27
